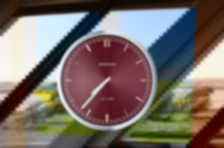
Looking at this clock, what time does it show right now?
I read 7:37
